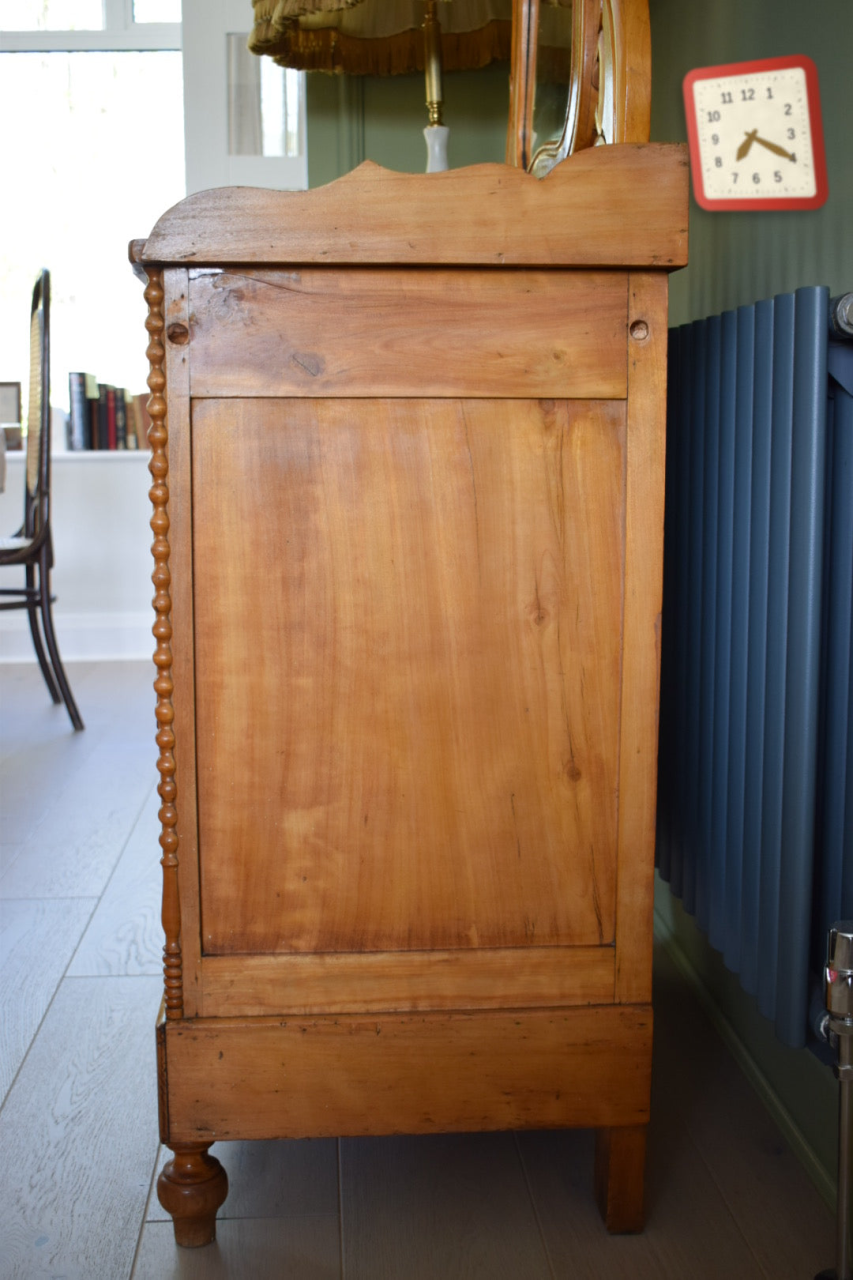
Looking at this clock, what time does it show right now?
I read 7:20
